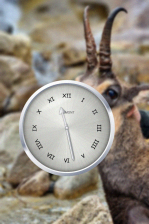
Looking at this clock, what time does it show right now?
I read 11:28
